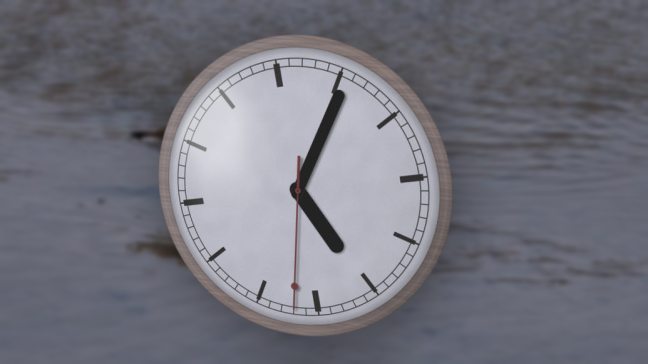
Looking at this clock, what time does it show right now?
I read 5:05:32
